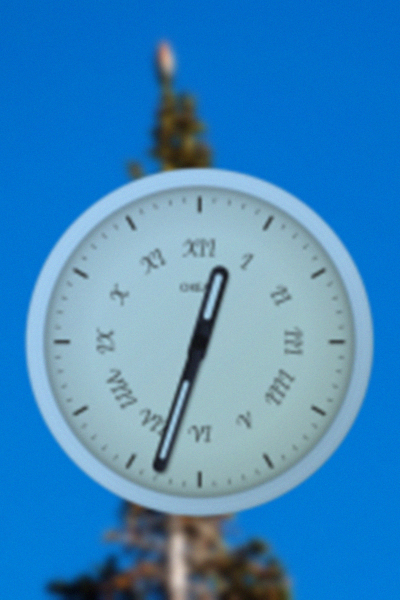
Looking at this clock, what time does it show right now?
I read 12:33
